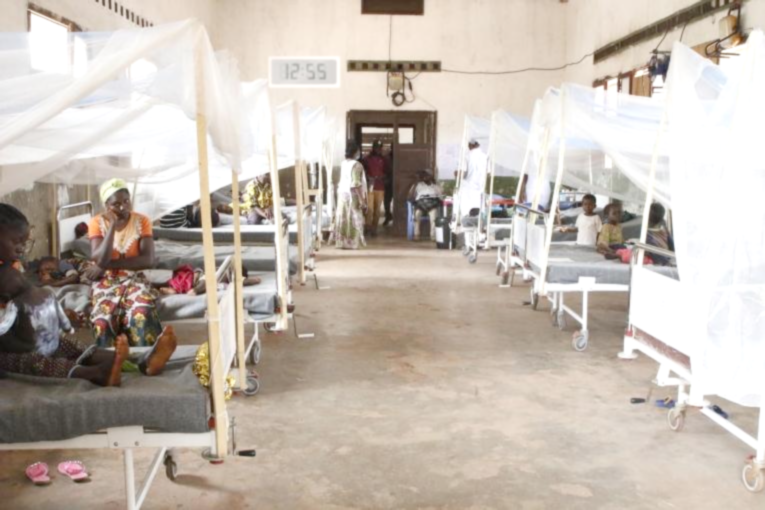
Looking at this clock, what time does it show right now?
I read 12:55
